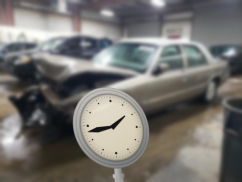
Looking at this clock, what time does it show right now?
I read 1:43
